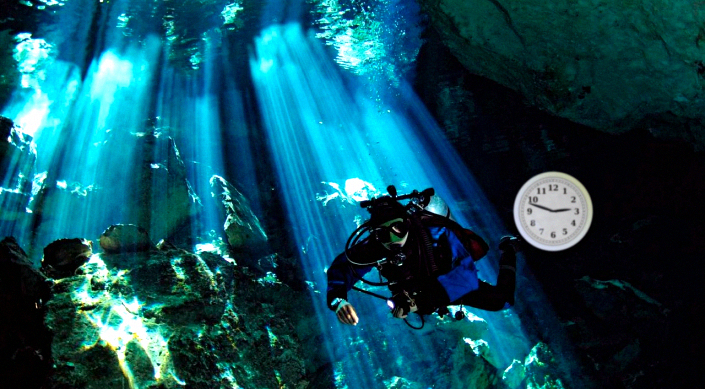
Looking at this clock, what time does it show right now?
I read 2:48
